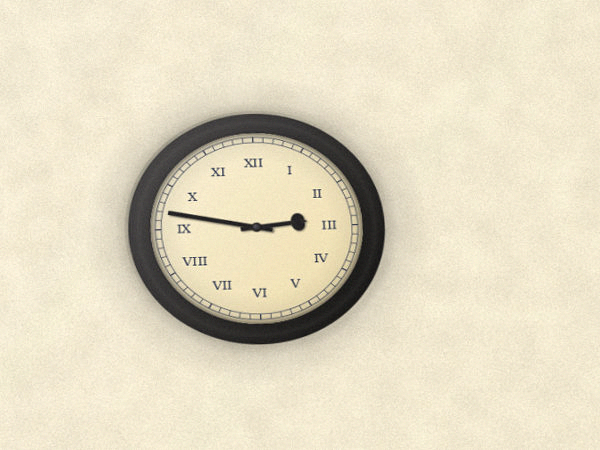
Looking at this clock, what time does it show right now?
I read 2:47
